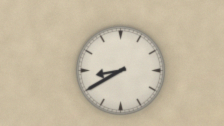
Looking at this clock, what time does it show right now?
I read 8:40
